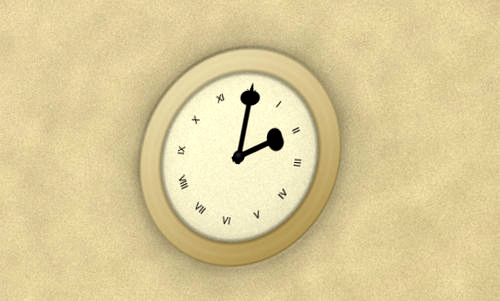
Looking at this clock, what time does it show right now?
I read 2:00
